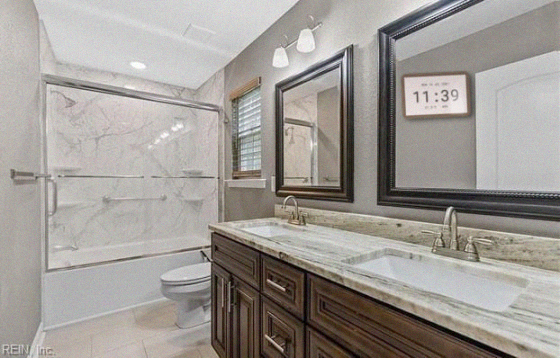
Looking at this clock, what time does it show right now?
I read 11:39
